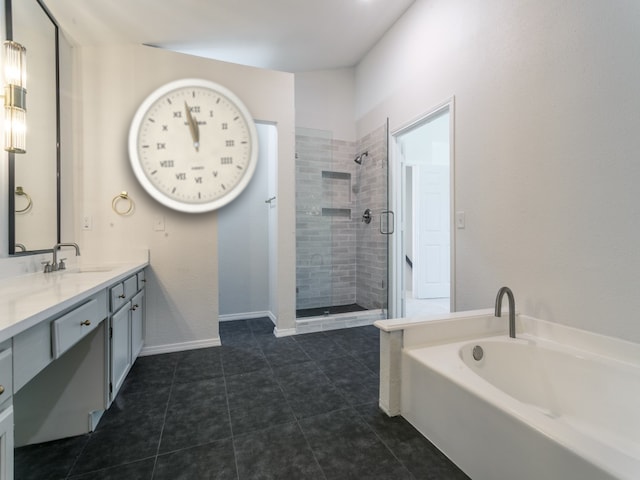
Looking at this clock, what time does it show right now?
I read 11:58
